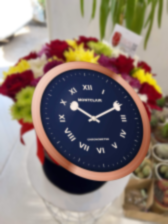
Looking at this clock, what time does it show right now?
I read 10:11
